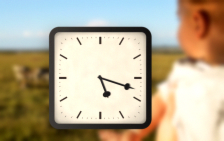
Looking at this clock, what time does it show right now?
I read 5:18
